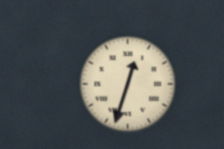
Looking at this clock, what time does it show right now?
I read 12:33
